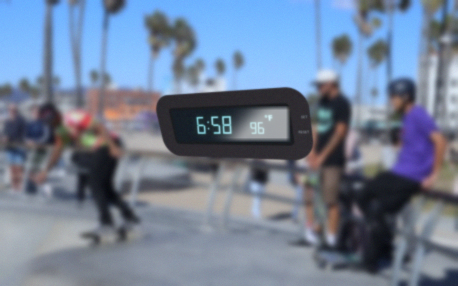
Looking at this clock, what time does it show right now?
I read 6:58
